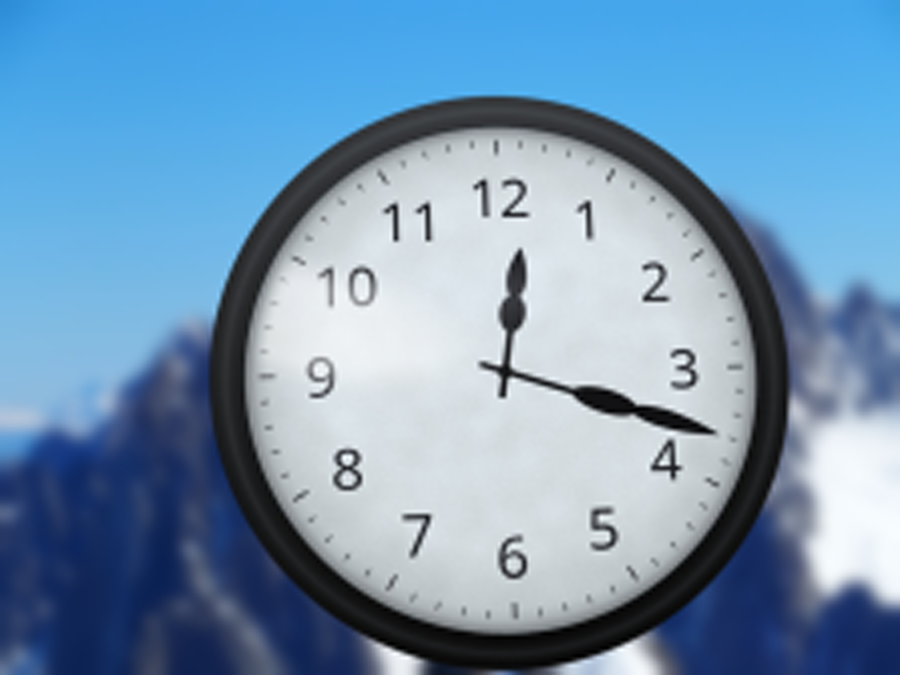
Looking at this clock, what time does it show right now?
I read 12:18
